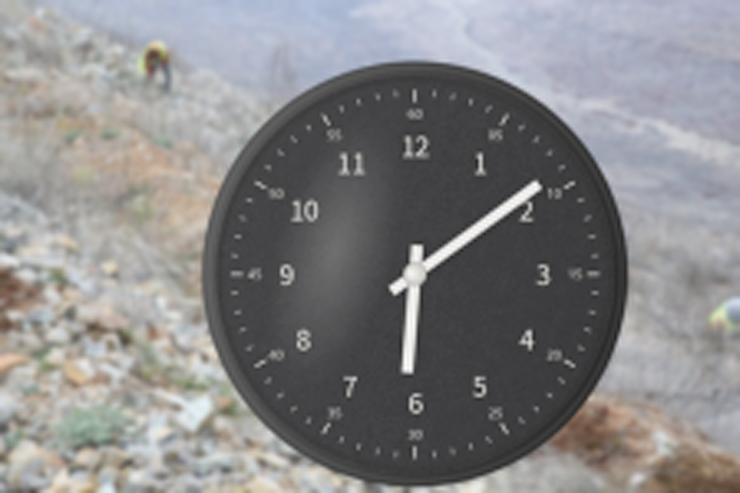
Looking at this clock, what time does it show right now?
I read 6:09
